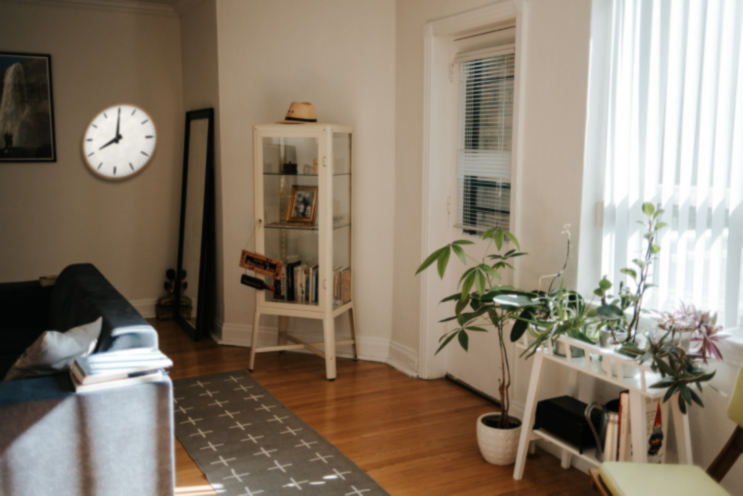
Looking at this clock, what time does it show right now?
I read 8:00
